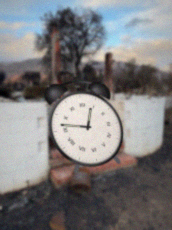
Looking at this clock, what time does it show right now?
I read 12:47
